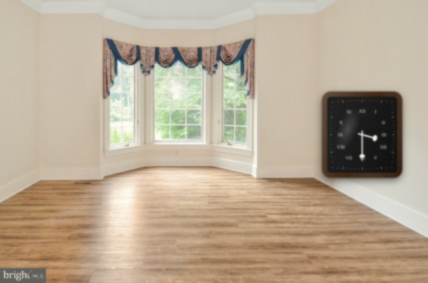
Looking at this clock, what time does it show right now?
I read 3:30
